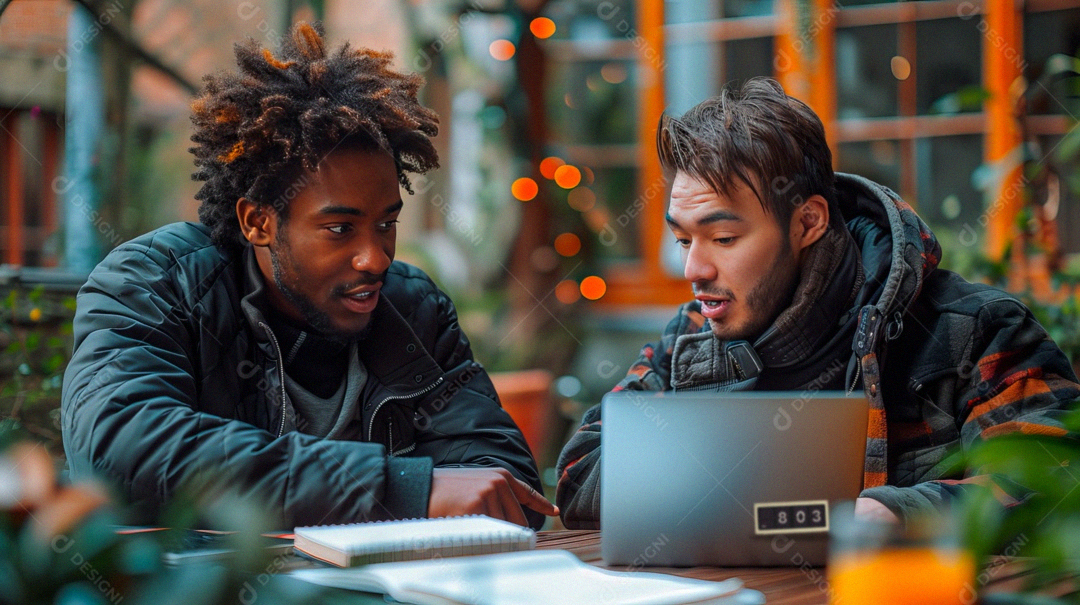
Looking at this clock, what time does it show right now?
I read 8:03
